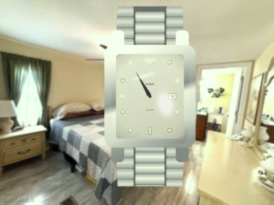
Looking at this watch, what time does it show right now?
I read 10:55
